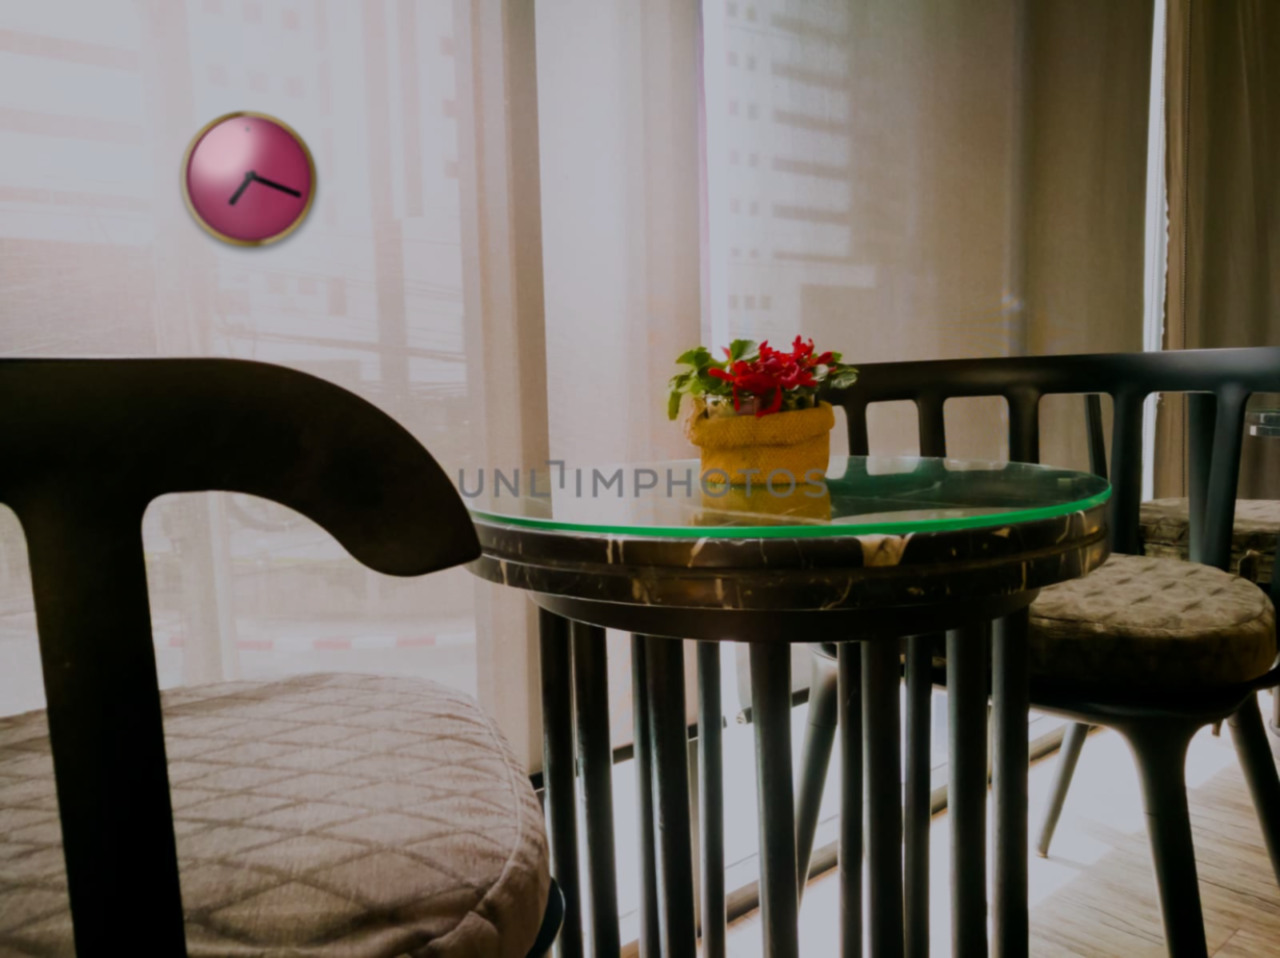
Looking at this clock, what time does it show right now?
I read 7:19
